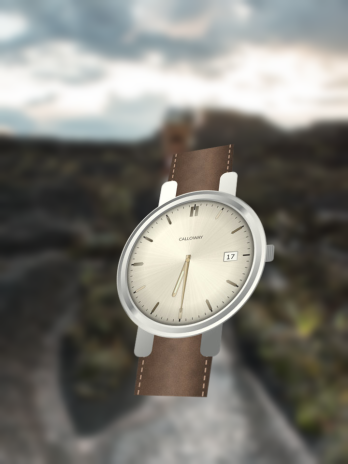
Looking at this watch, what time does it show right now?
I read 6:30
